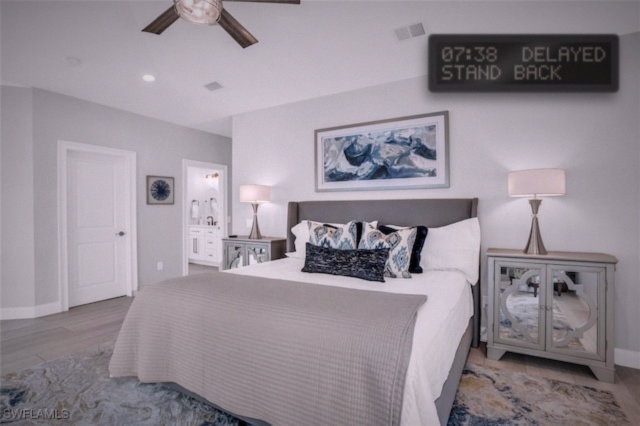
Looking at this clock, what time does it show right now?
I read 7:38
